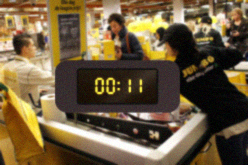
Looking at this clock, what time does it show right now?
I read 0:11
